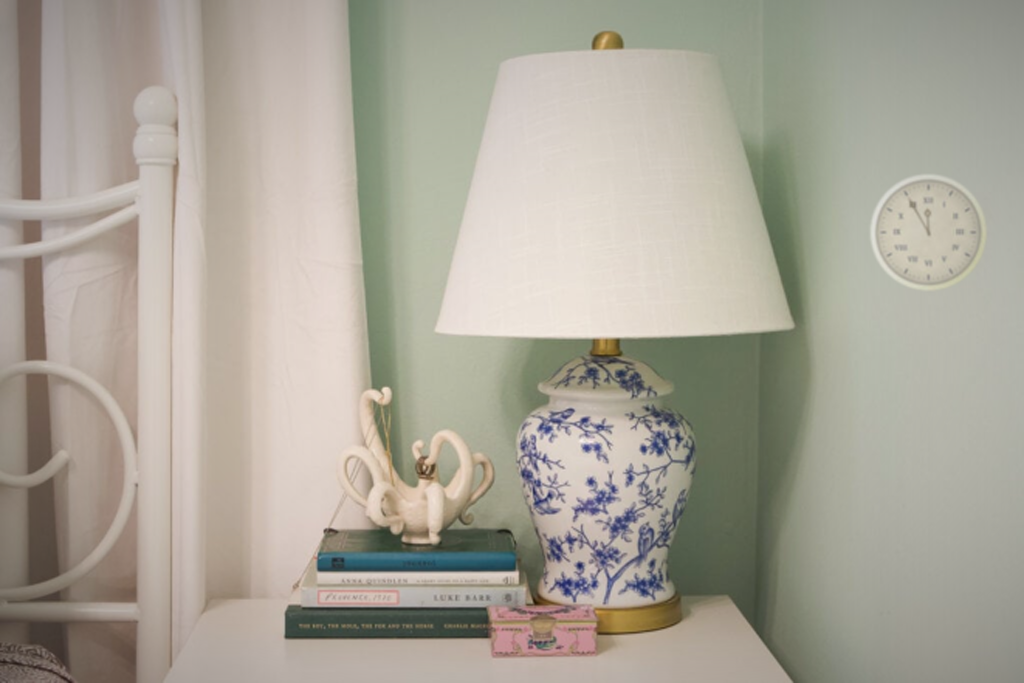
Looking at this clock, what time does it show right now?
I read 11:55
